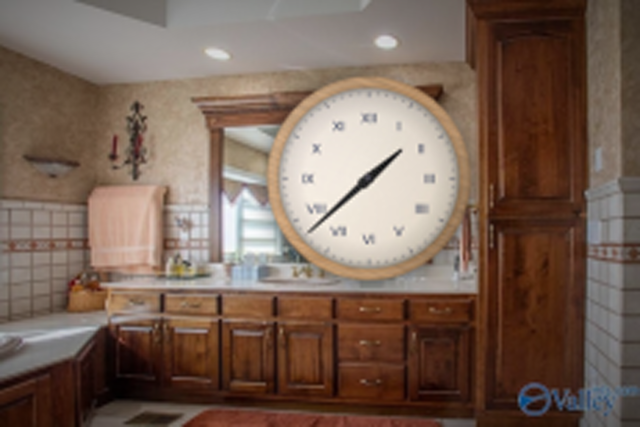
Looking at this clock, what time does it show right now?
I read 1:38
